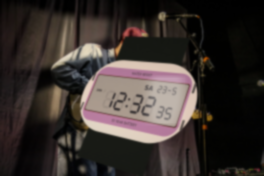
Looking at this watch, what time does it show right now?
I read 12:32:35
